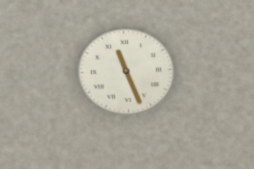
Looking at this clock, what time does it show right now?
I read 11:27
